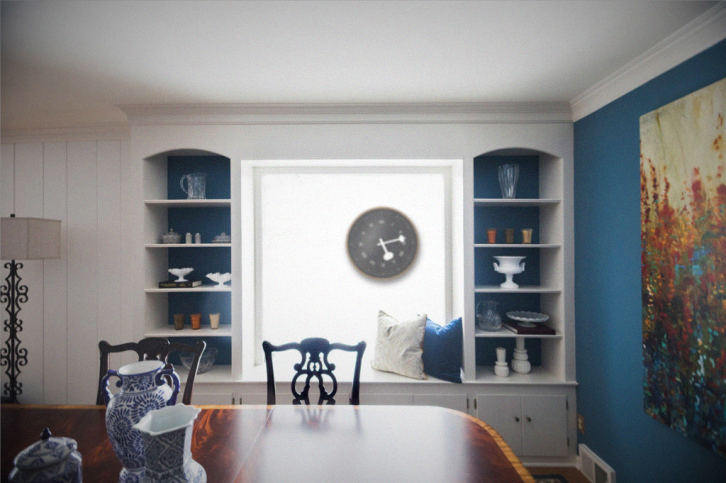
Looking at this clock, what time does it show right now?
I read 5:13
